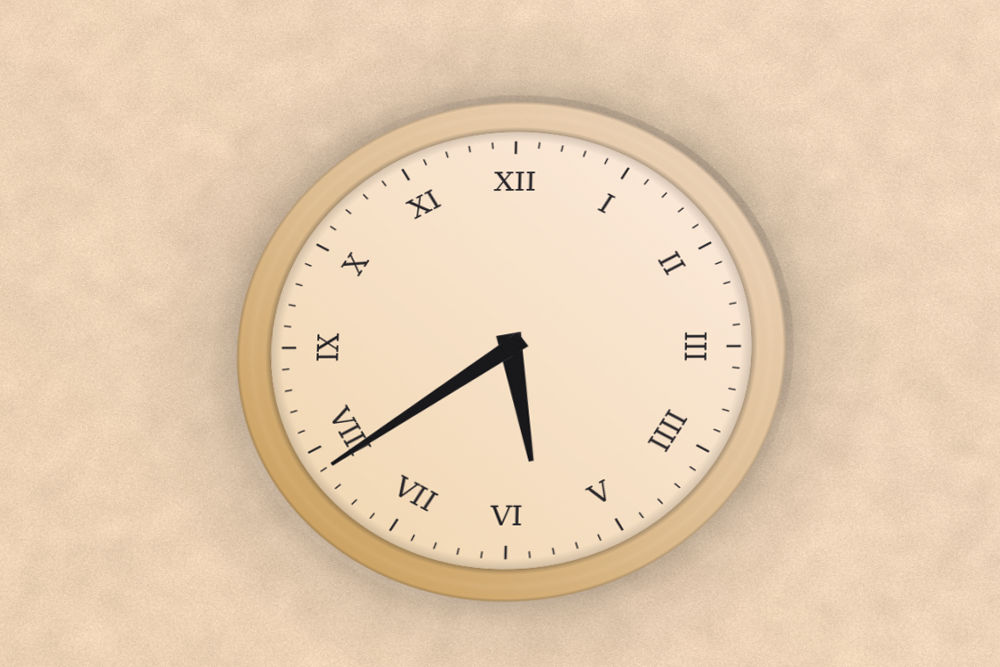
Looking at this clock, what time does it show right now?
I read 5:39
